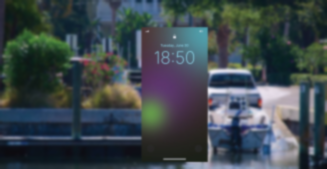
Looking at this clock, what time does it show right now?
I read 18:50
